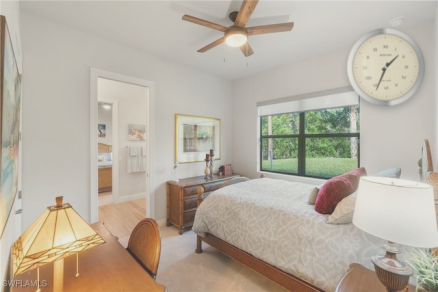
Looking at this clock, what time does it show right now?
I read 1:34
